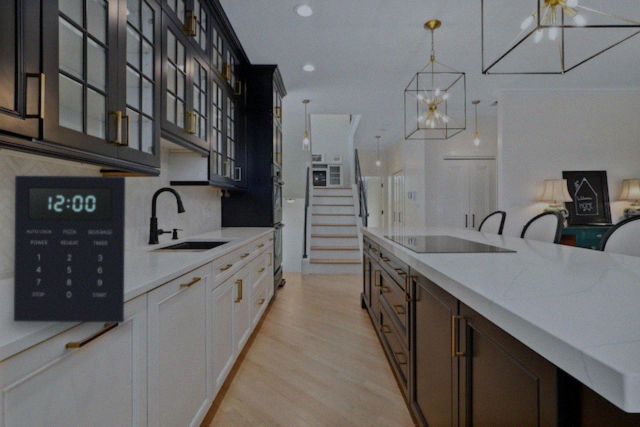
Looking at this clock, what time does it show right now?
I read 12:00
